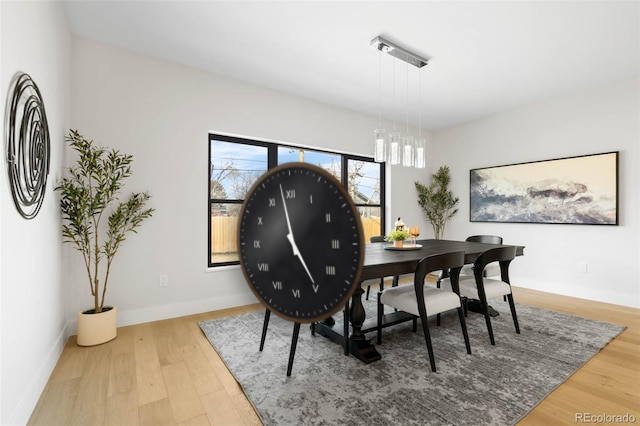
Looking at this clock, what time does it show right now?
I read 4:58
